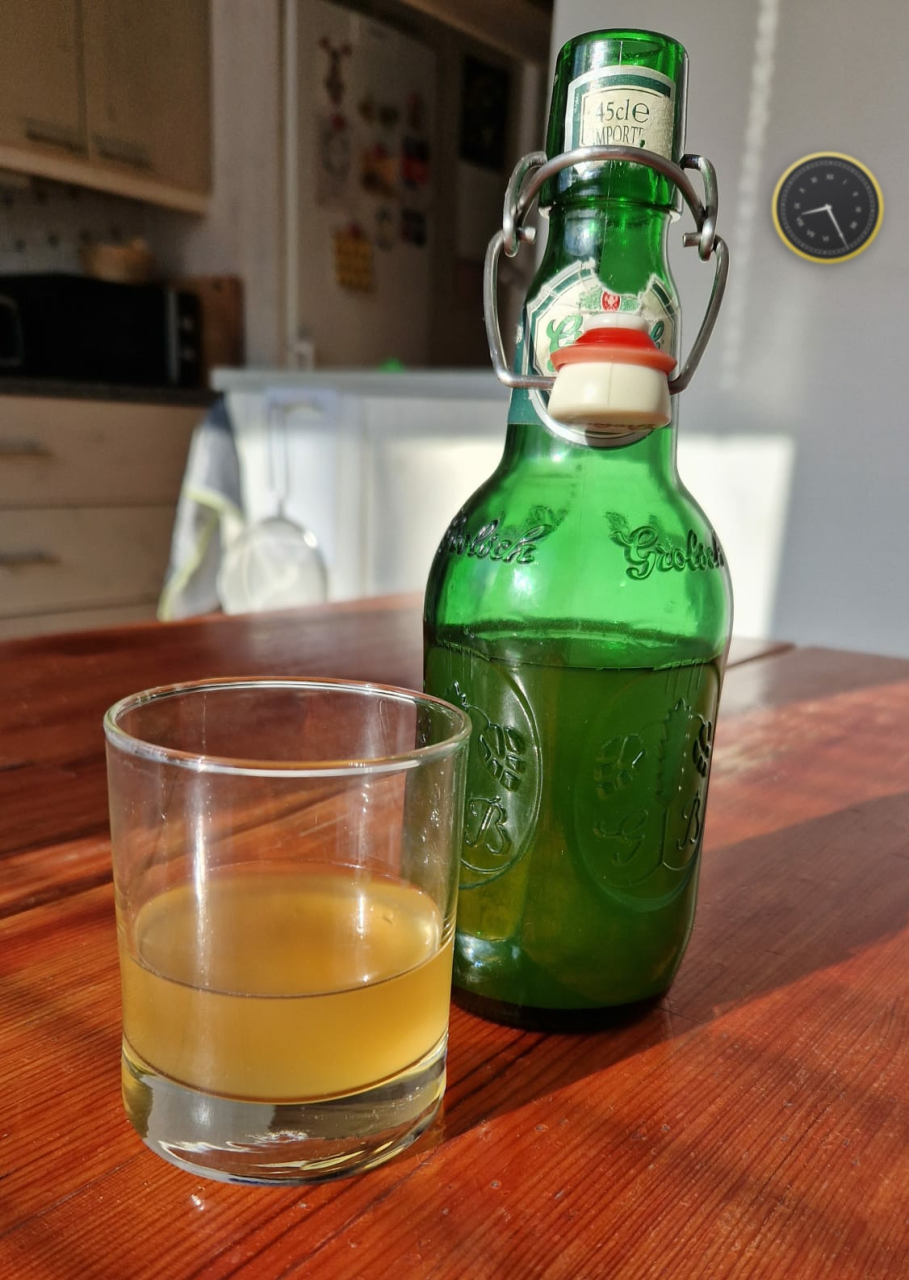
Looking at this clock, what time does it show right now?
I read 8:25
